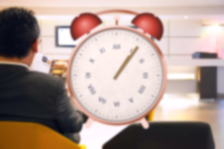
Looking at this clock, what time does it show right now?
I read 1:06
